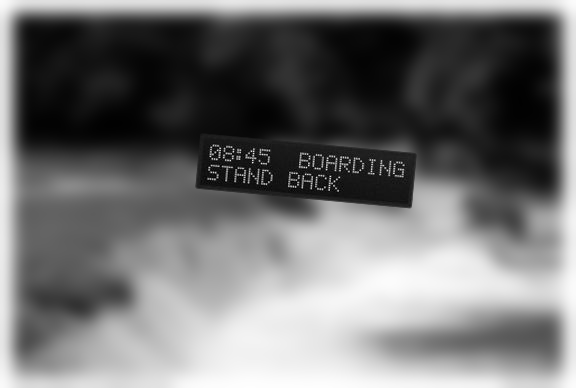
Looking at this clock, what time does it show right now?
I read 8:45
